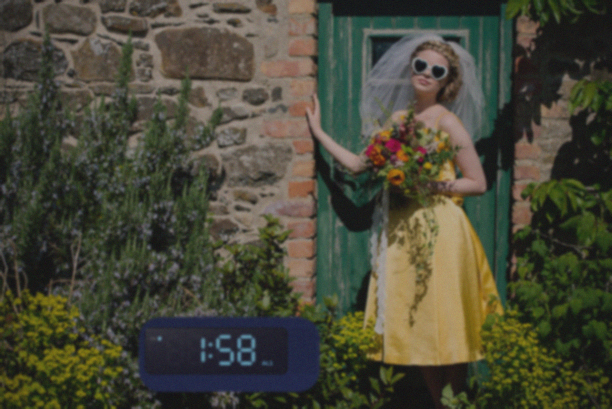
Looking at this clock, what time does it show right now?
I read 1:58
